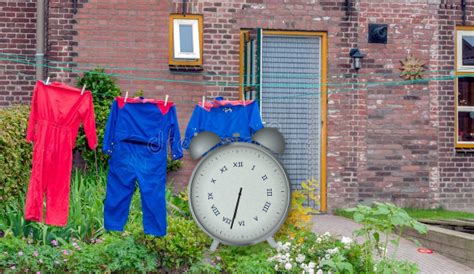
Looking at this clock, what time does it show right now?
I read 6:33
